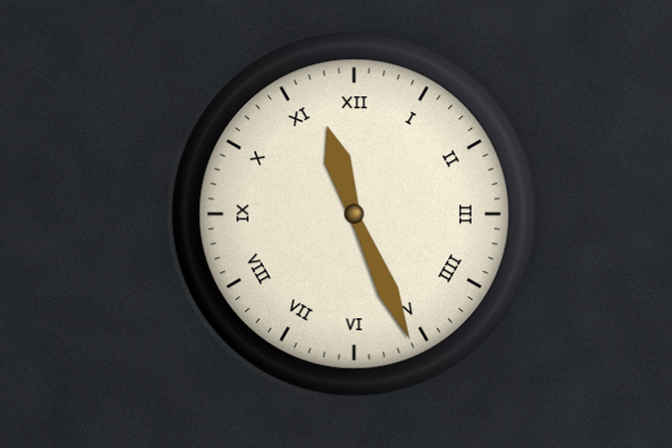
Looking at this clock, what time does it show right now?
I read 11:26
